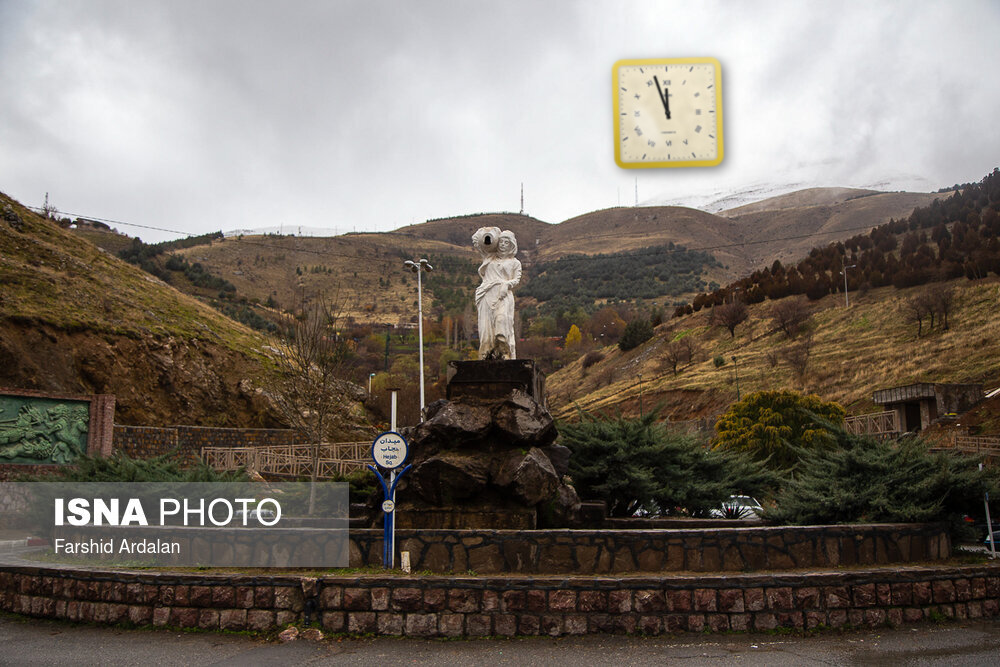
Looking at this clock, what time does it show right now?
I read 11:57
